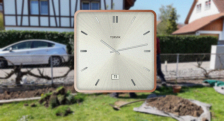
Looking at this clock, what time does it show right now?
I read 10:13
